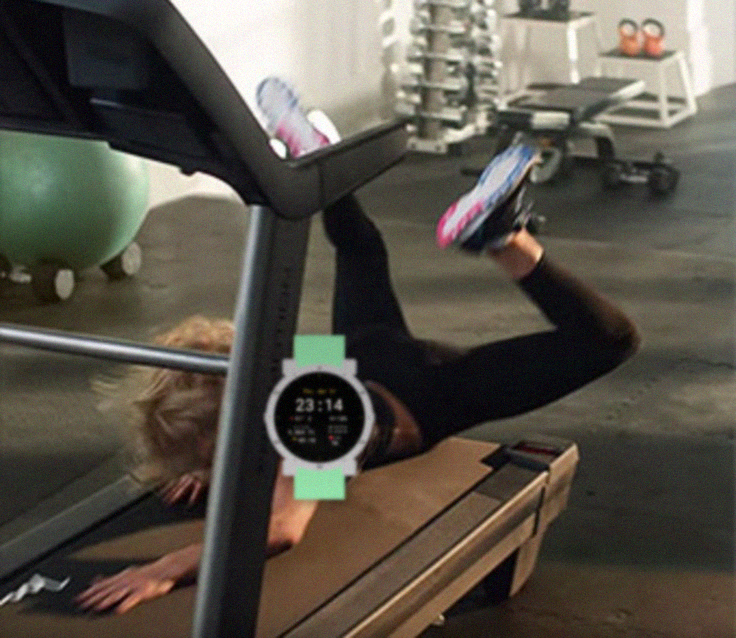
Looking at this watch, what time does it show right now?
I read 23:14
